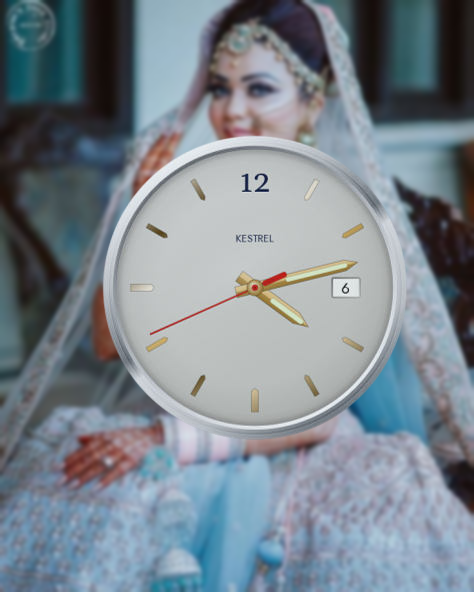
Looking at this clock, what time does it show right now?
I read 4:12:41
